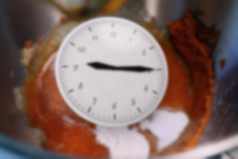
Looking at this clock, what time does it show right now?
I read 9:15
